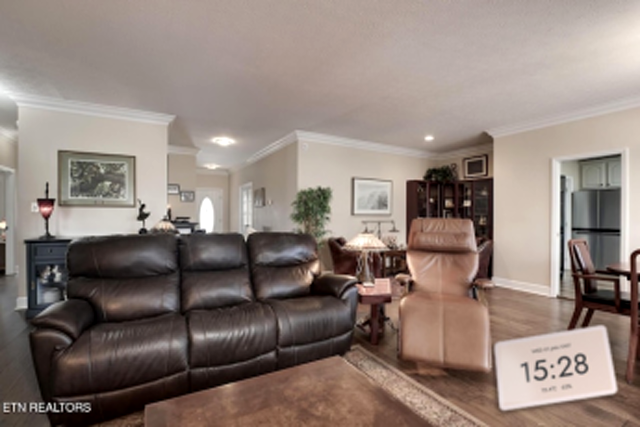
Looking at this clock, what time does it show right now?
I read 15:28
